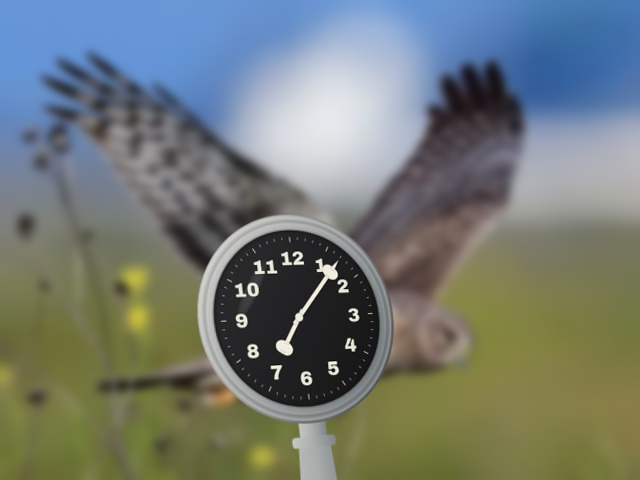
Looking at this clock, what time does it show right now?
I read 7:07
